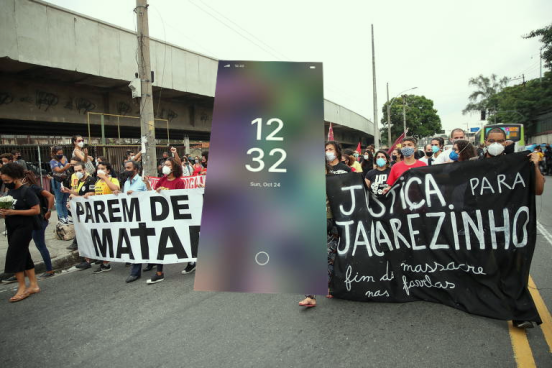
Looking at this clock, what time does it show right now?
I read 12:32
